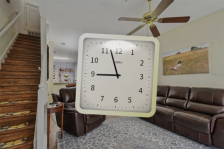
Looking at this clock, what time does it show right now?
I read 8:57
